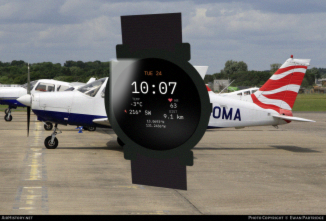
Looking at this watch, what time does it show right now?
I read 10:07
